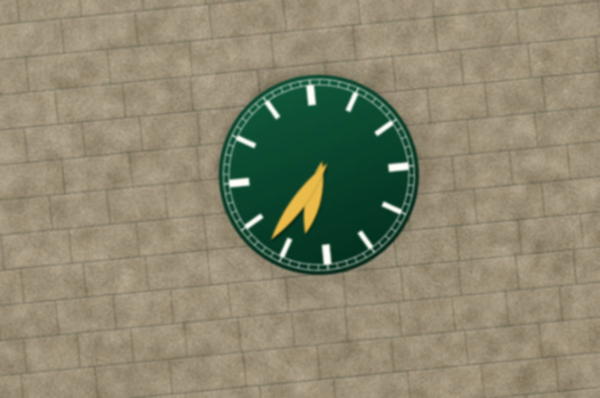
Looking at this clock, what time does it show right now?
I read 6:37
